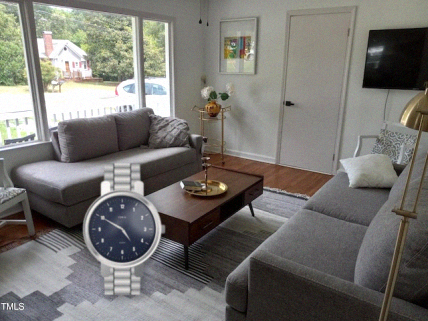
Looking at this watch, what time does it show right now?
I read 4:50
